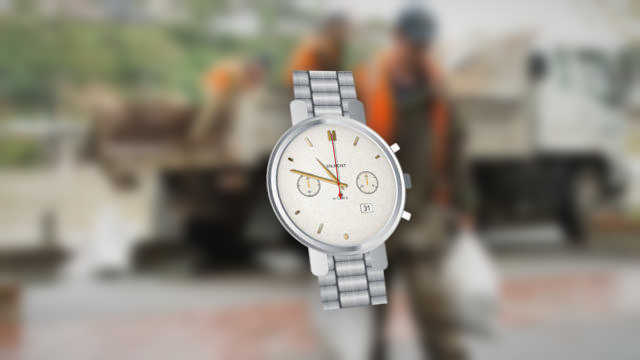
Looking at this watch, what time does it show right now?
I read 10:48
